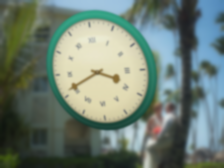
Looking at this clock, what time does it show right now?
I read 3:41
